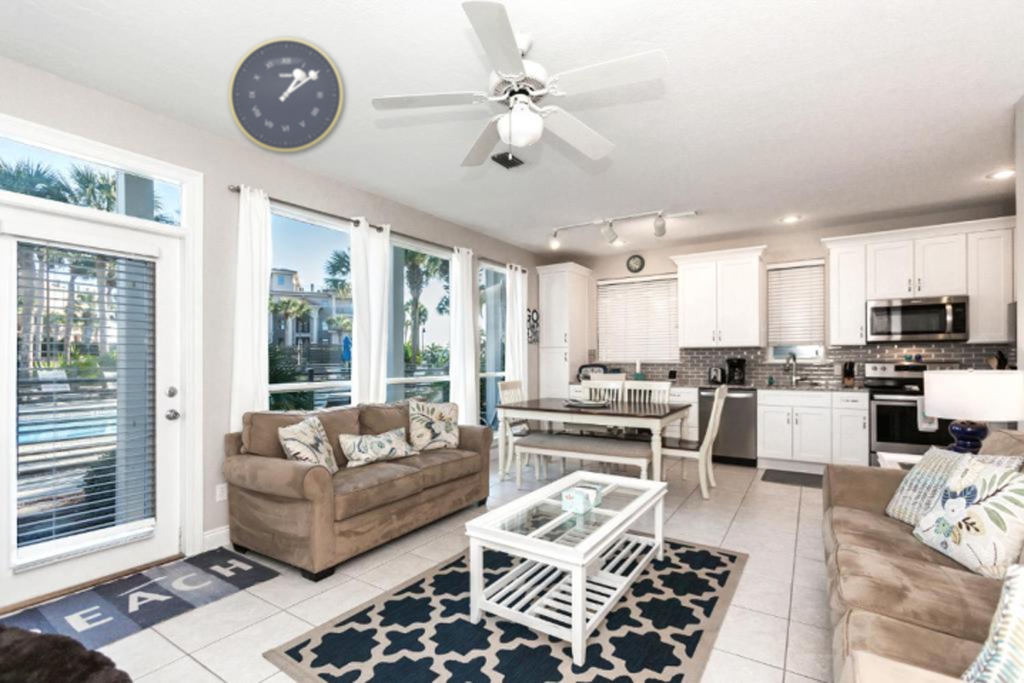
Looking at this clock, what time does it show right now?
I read 1:09
